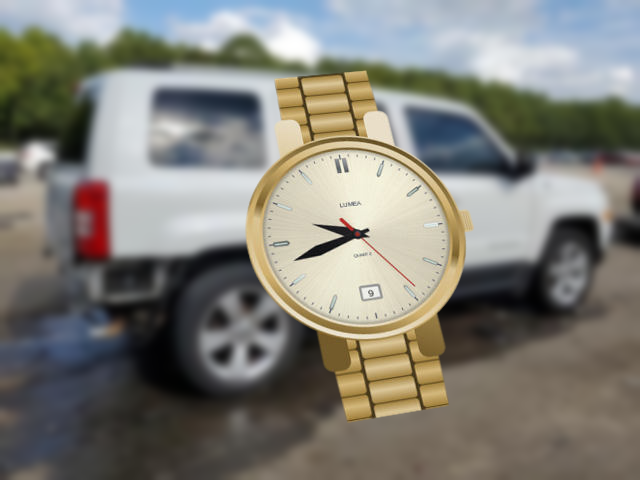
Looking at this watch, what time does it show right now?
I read 9:42:24
